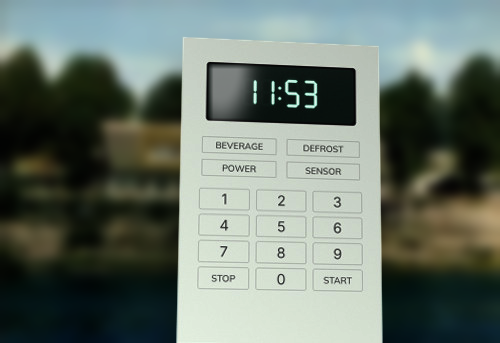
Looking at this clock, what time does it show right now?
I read 11:53
